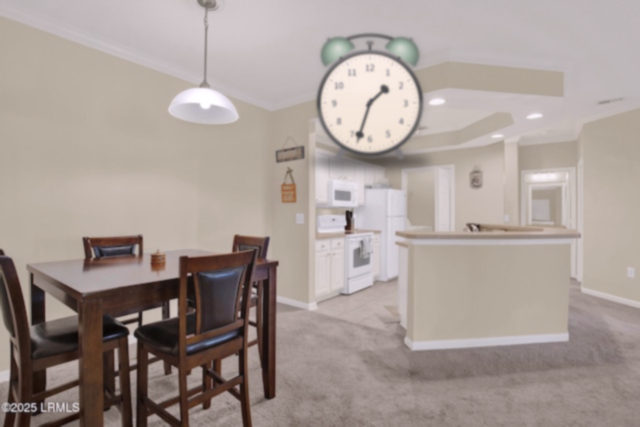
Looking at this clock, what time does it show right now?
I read 1:33
